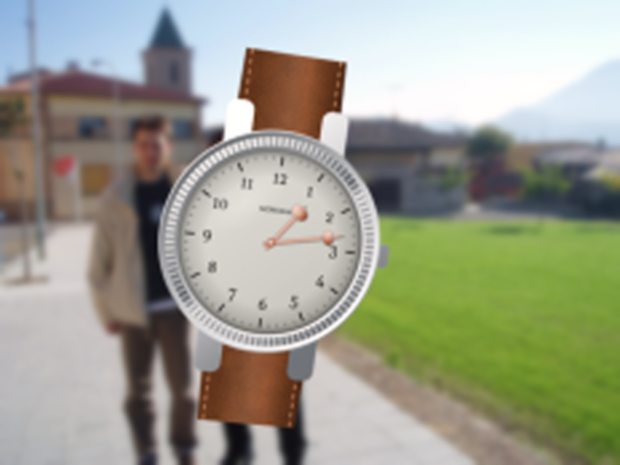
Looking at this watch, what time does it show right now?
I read 1:13
